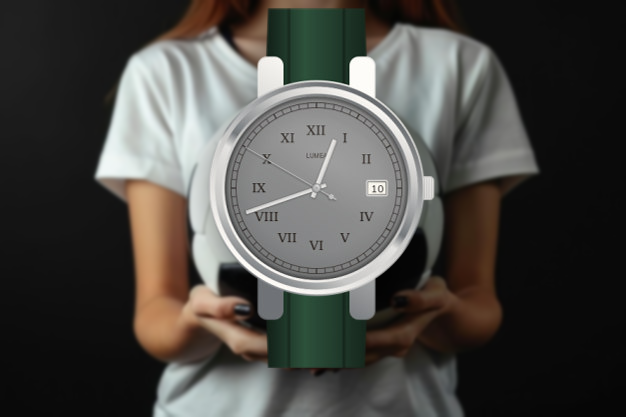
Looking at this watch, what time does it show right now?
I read 12:41:50
